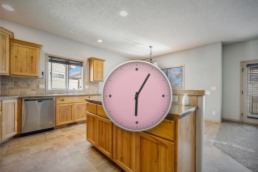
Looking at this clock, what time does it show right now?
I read 6:05
